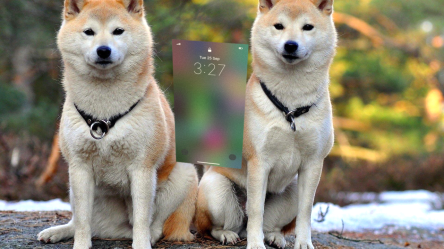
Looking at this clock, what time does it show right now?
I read 3:27
